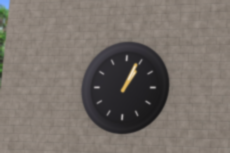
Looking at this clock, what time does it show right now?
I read 1:04
